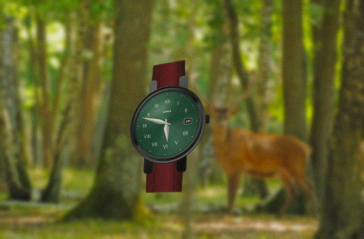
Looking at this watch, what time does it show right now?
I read 5:48
